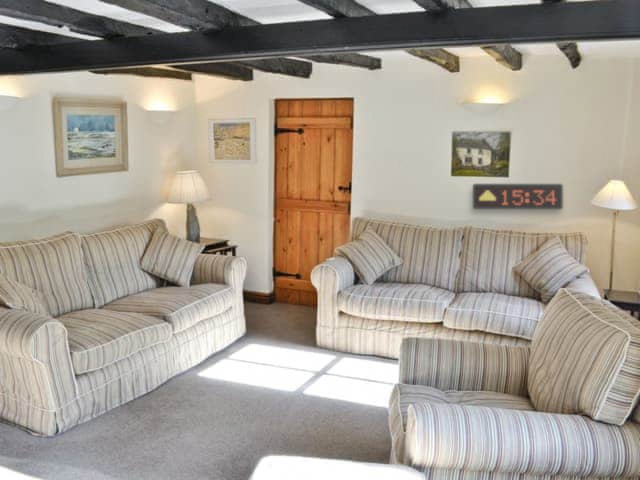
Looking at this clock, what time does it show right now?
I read 15:34
